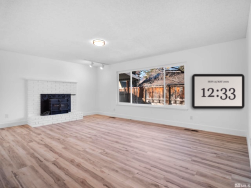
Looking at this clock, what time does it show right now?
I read 12:33
